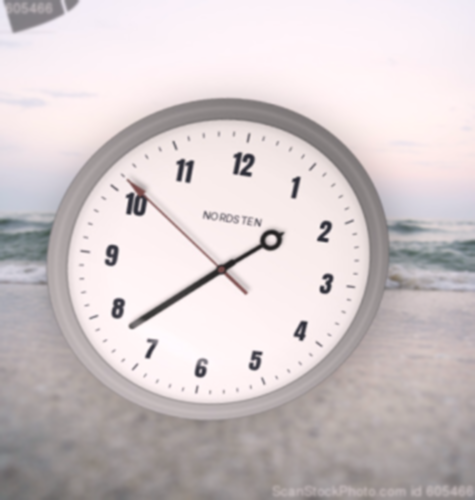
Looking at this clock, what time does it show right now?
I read 1:37:51
